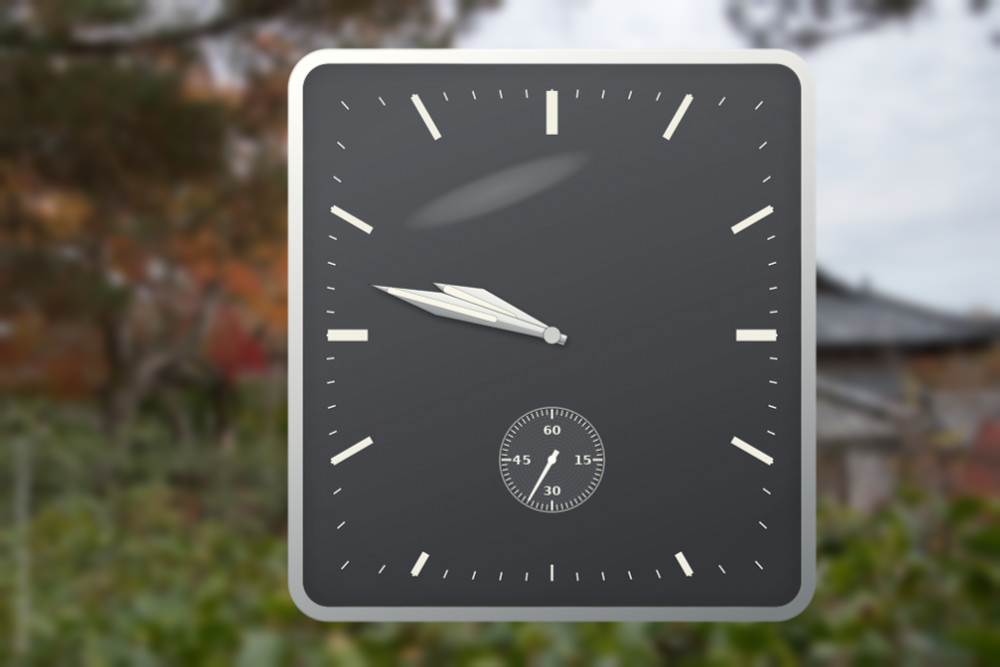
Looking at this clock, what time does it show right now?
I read 9:47:35
